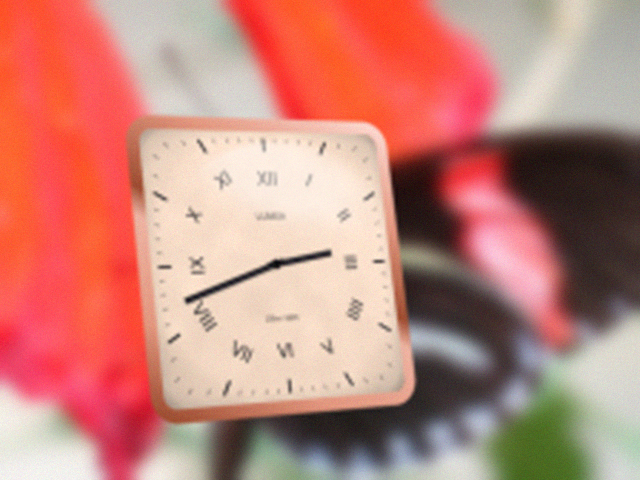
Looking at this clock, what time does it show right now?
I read 2:42
